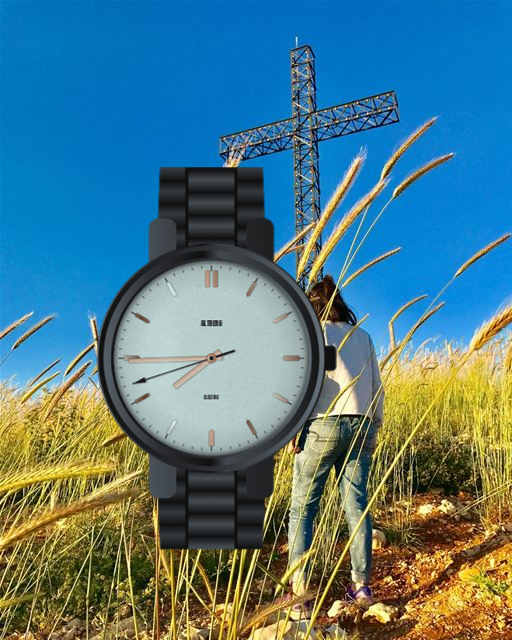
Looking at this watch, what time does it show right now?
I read 7:44:42
